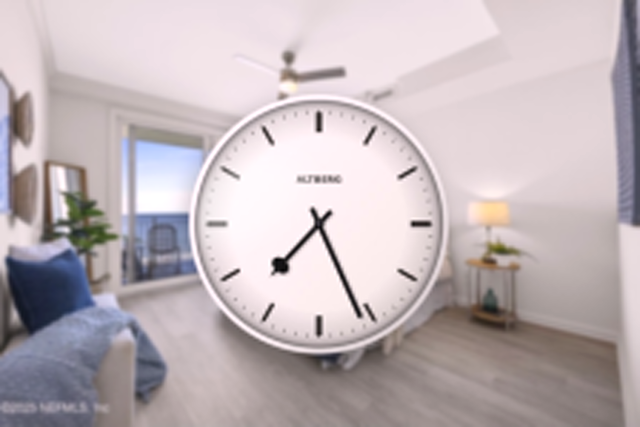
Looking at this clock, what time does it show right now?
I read 7:26
